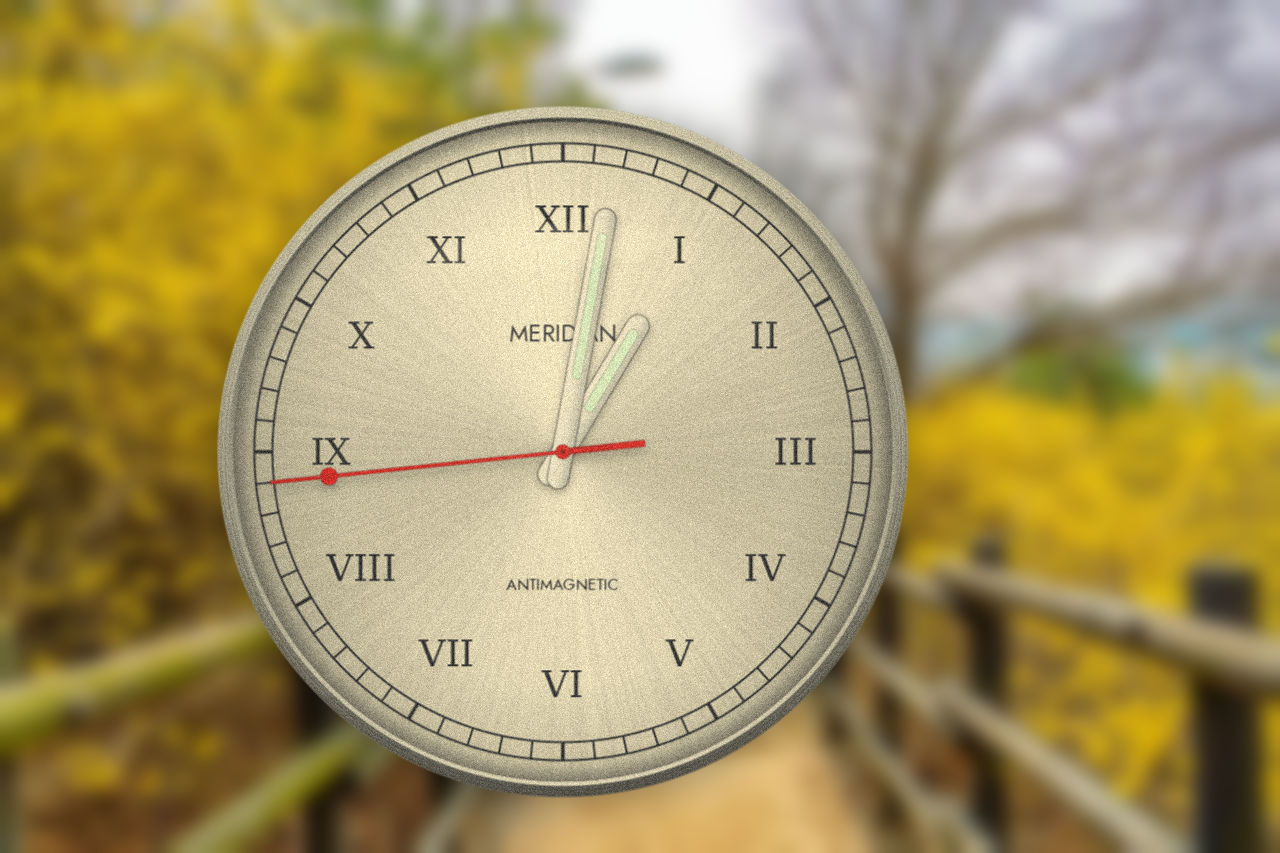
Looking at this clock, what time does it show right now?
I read 1:01:44
